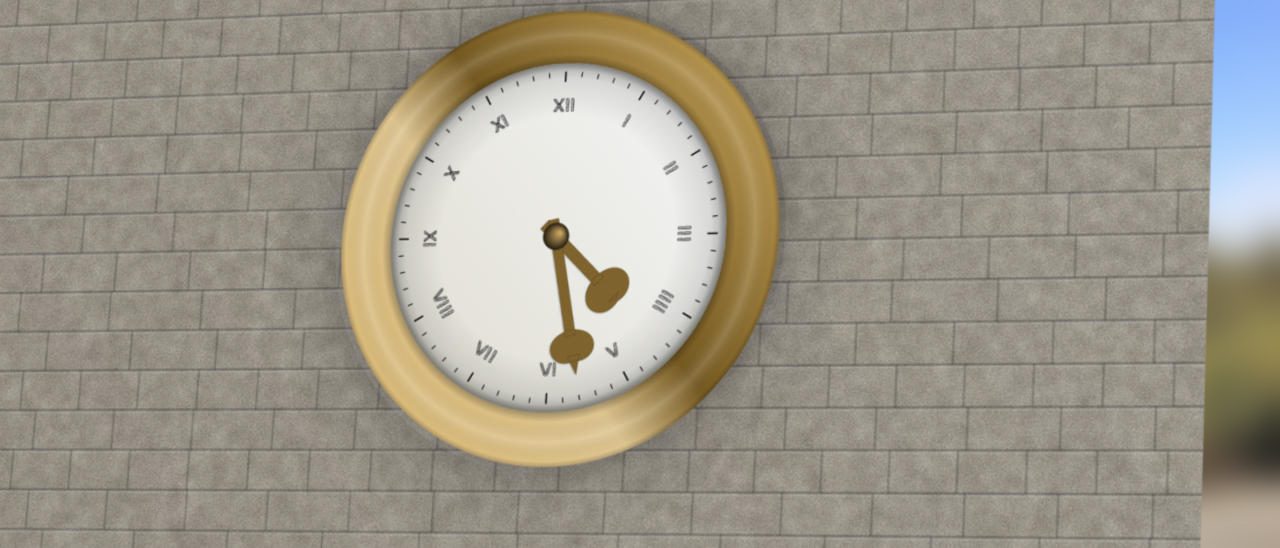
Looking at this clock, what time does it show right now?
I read 4:28
